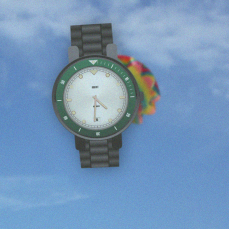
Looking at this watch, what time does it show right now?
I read 4:31
